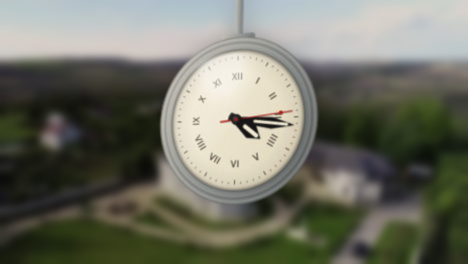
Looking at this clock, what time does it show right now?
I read 4:16:14
